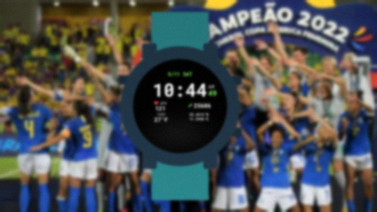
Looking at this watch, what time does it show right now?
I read 10:44
